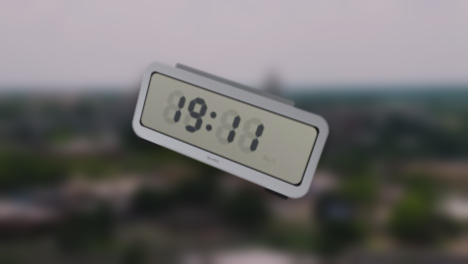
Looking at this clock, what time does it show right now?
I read 19:11
